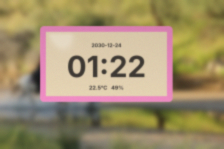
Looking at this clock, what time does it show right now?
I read 1:22
